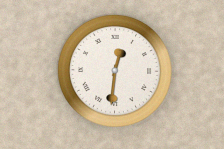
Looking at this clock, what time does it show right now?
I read 12:31
